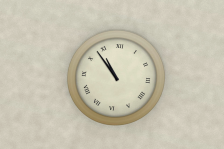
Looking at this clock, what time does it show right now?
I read 10:53
